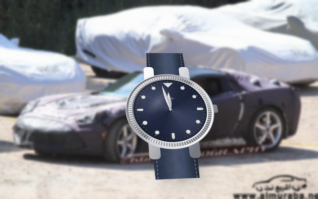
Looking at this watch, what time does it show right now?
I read 11:58
